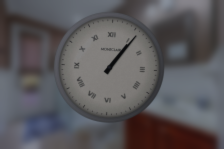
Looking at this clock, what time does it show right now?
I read 1:06
